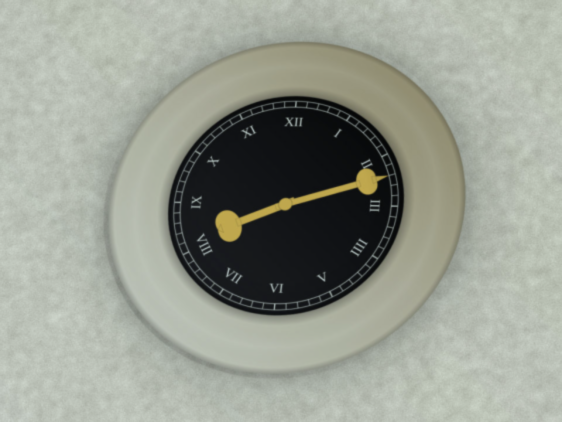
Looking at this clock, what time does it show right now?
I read 8:12
